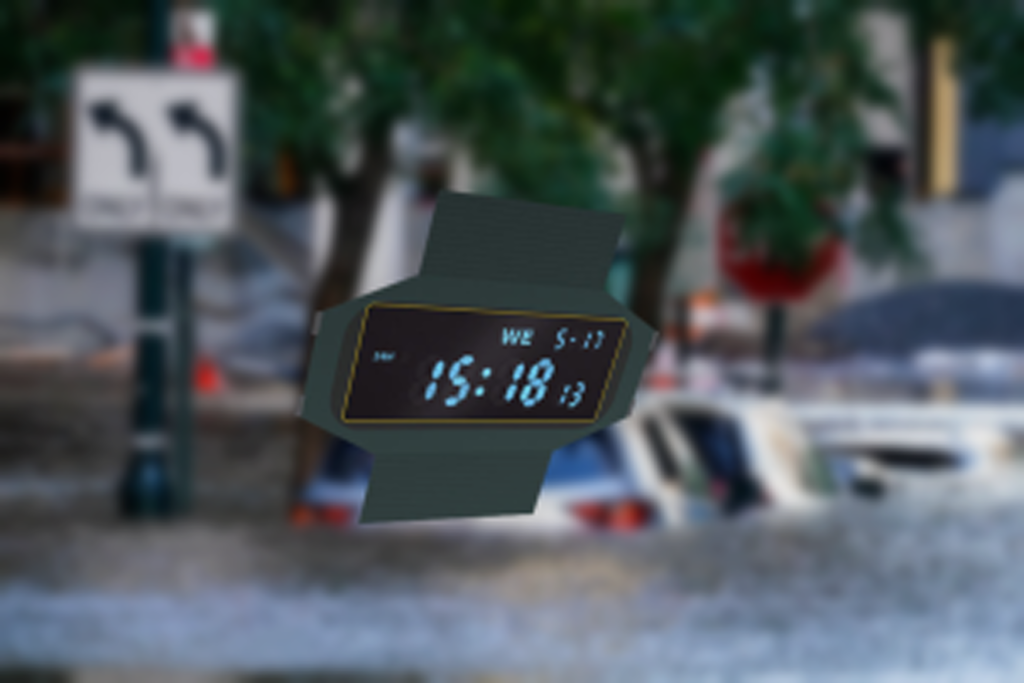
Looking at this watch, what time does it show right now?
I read 15:18:13
